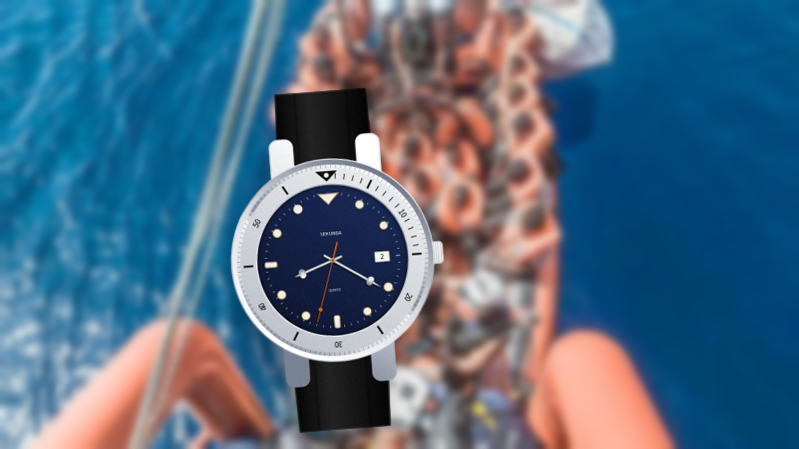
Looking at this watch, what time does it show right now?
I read 8:20:33
